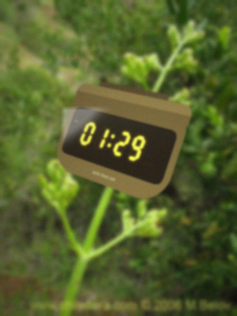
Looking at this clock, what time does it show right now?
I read 1:29
